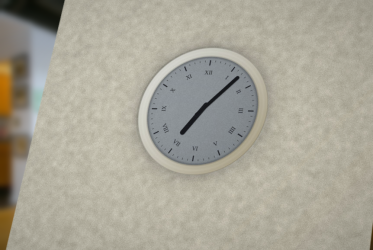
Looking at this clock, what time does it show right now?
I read 7:07
